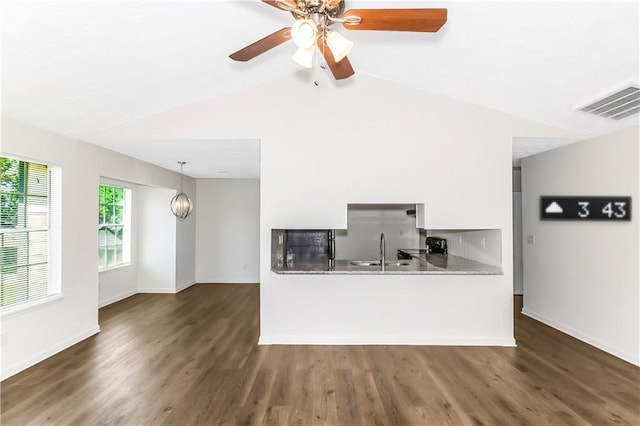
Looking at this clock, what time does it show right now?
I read 3:43
